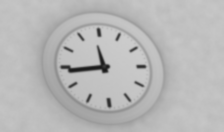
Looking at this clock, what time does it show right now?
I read 11:44
